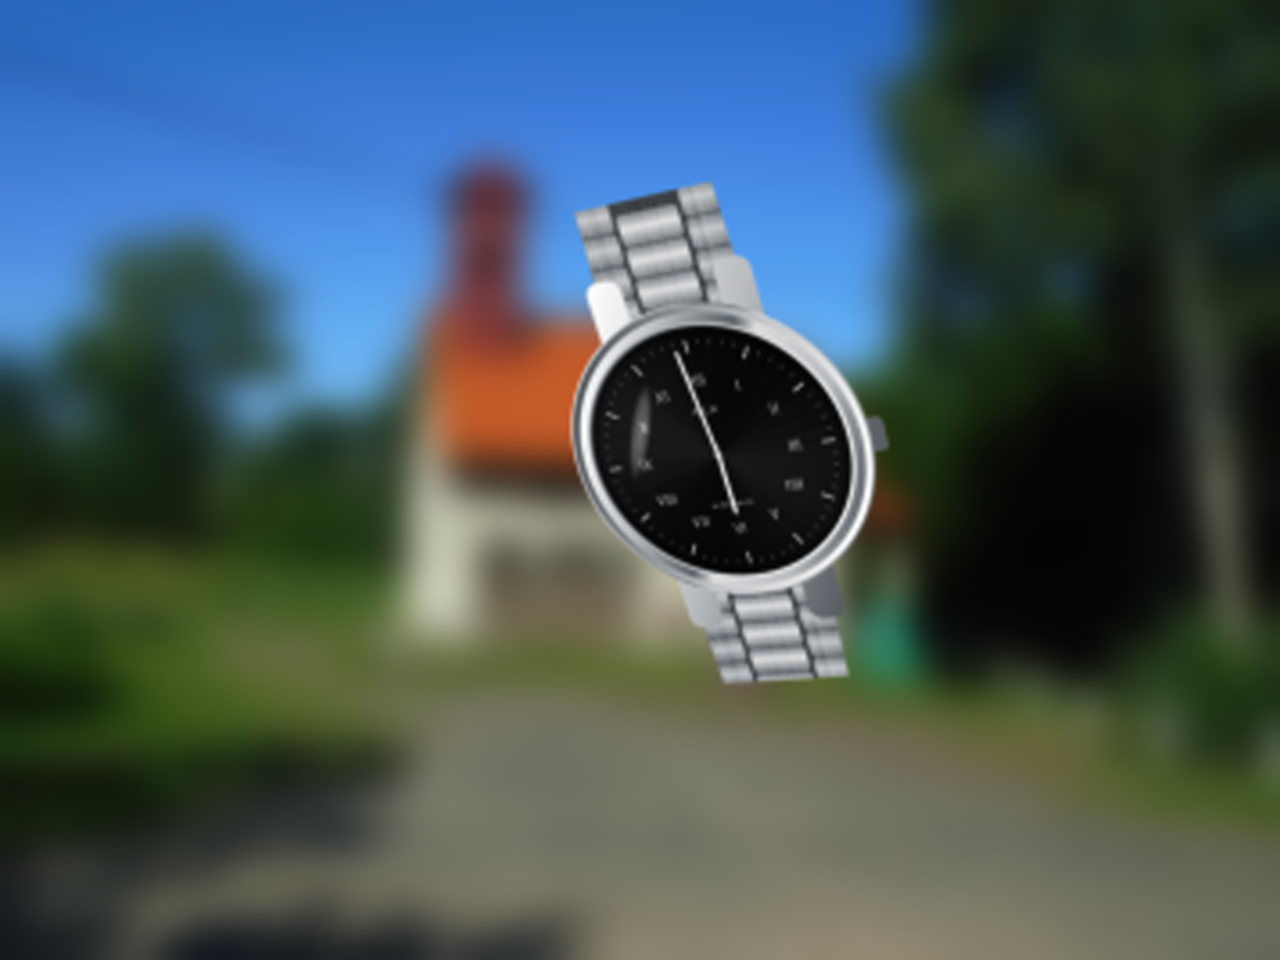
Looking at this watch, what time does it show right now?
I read 5:59
